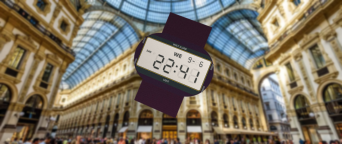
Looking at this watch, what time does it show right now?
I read 22:41
